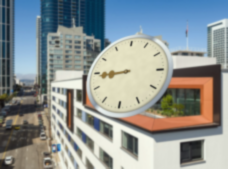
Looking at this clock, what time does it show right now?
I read 8:44
